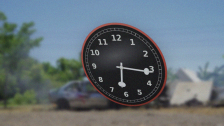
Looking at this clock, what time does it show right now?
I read 6:16
